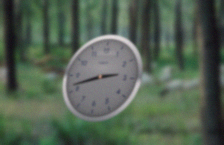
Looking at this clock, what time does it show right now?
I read 2:42
